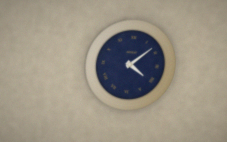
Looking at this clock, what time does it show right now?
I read 4:08
